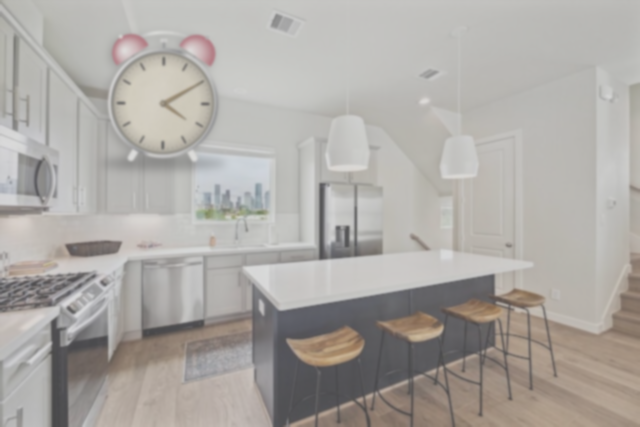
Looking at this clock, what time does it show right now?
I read 4:10
